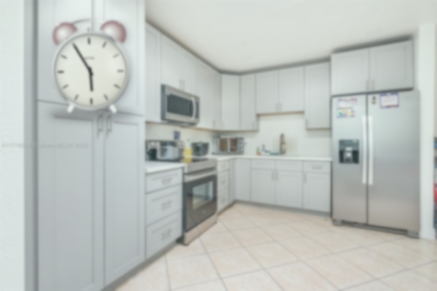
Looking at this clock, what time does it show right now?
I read 5:55
